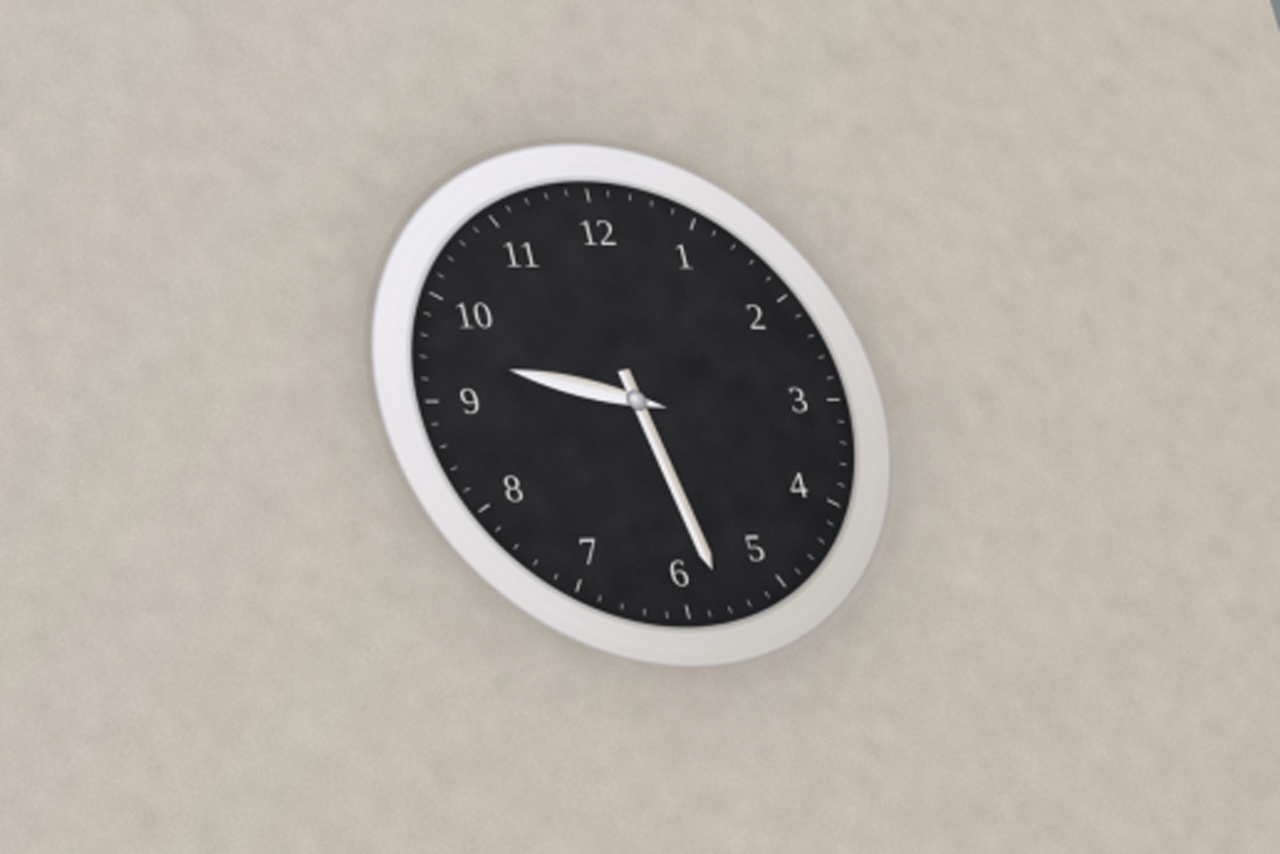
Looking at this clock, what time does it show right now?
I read 9:28
